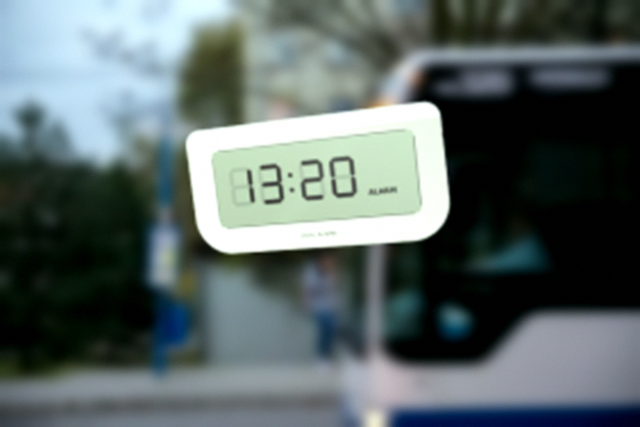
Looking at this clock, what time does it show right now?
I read 13:20
